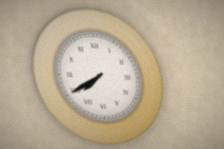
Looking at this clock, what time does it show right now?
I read 7:40
